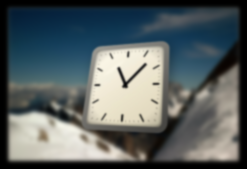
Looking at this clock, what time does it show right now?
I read 11:07
